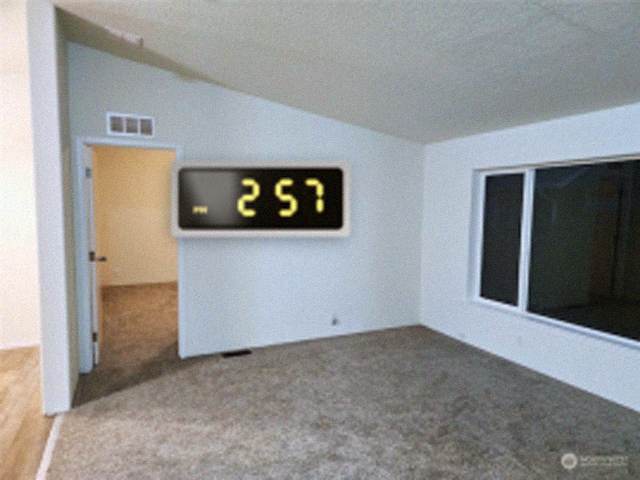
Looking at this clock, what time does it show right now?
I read 2:57
